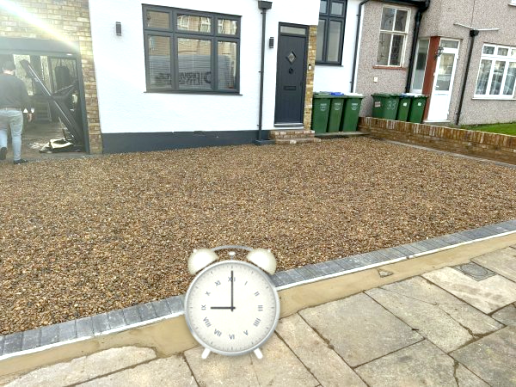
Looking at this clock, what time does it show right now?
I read 9:00
